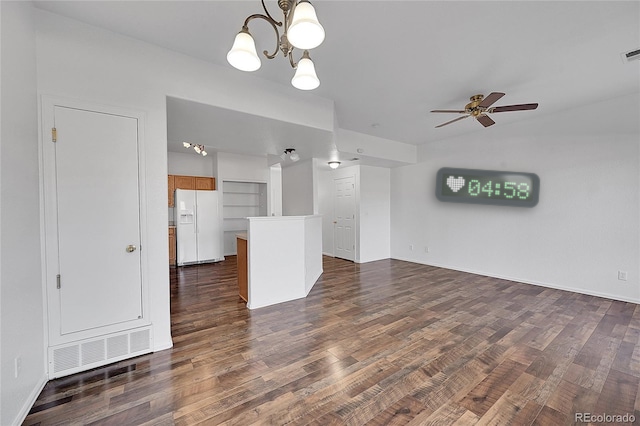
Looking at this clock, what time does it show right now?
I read 4:58
